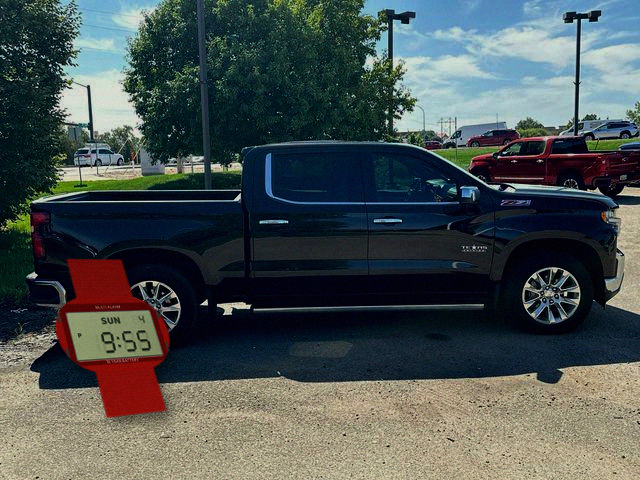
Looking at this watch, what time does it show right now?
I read 9:55
